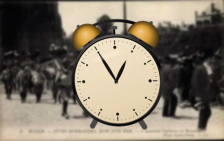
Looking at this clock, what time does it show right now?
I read 12:55
